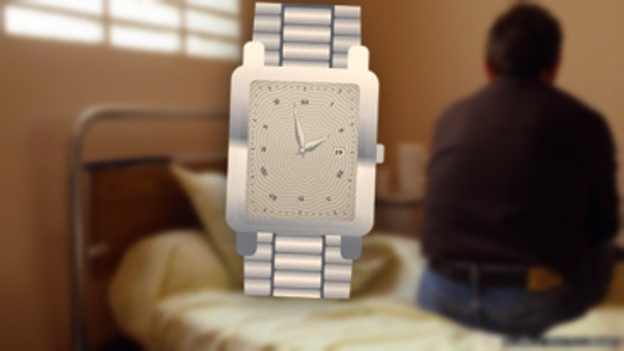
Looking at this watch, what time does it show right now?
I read 1:58
